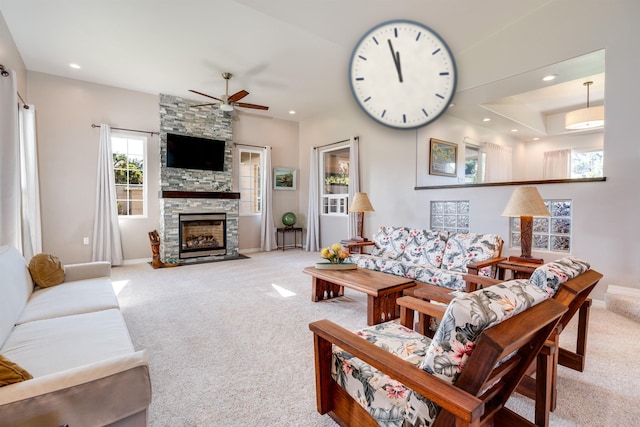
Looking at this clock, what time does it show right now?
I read 11:58
